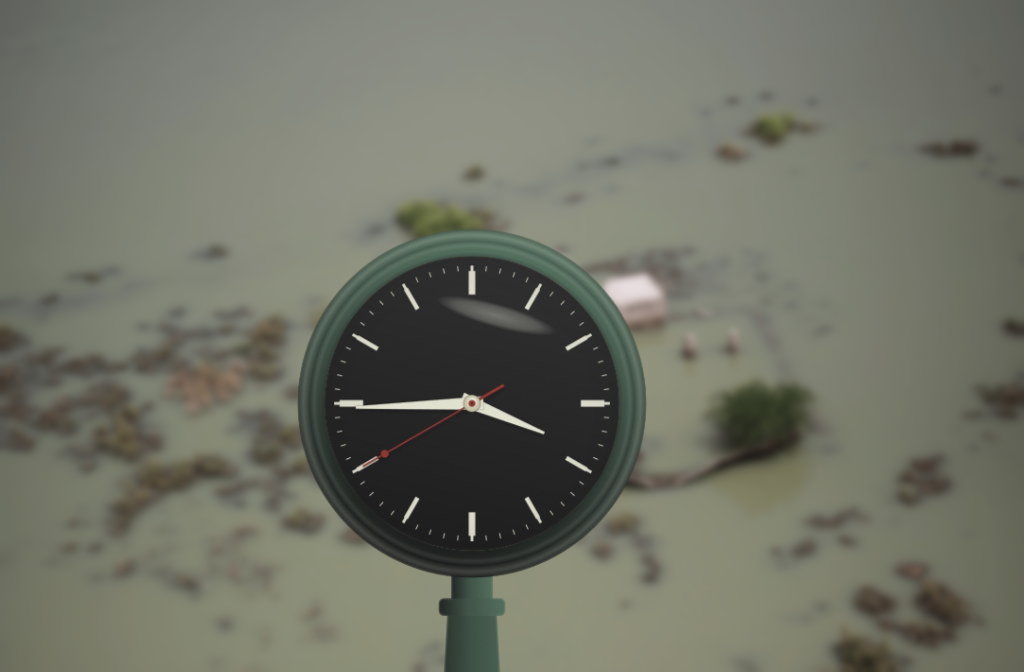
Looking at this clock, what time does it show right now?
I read 3:44:40
